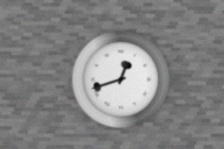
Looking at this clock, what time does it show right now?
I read 12:42
